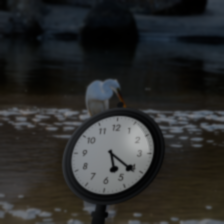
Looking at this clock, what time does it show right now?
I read 5:21
